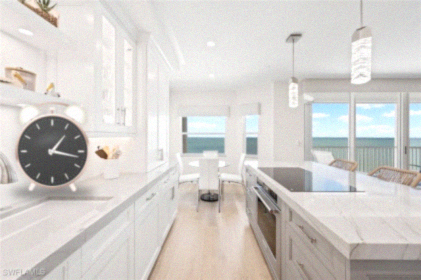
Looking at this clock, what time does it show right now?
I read 1:17
